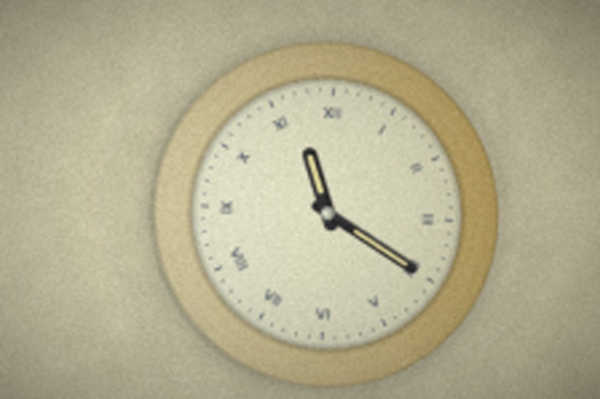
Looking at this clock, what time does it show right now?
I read 11:20
